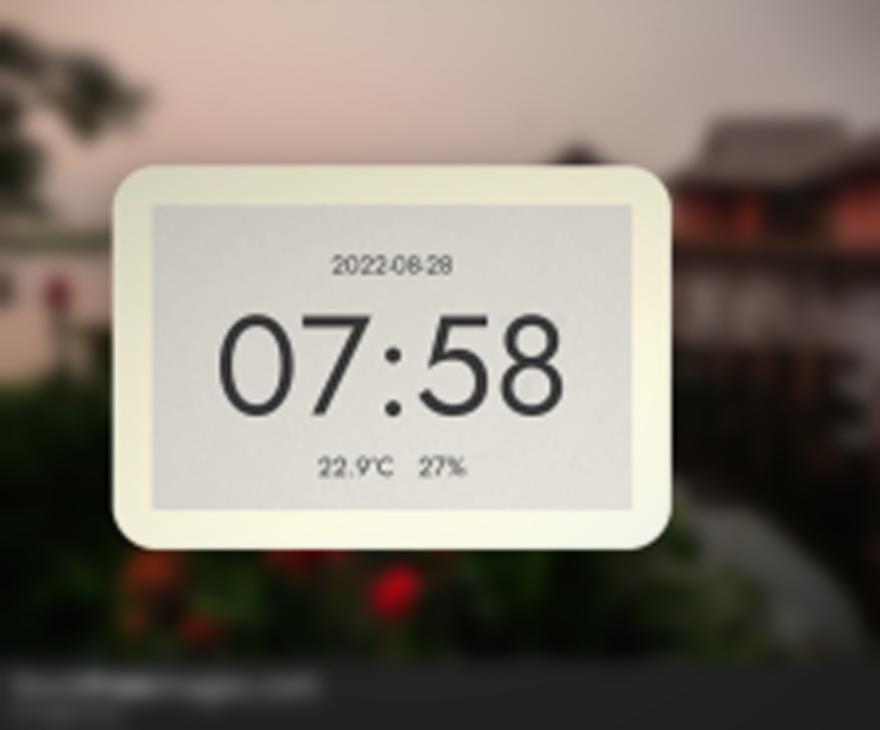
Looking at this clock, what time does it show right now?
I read 7:58
